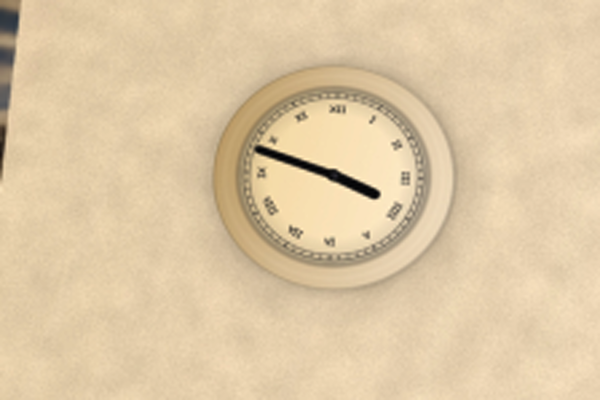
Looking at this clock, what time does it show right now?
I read 3:48
